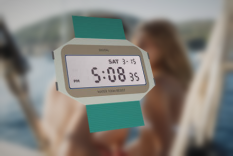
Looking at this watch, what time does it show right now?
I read 5:08:35
